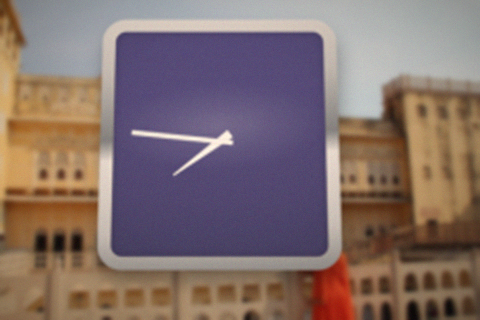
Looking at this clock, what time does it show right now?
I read 7:46
